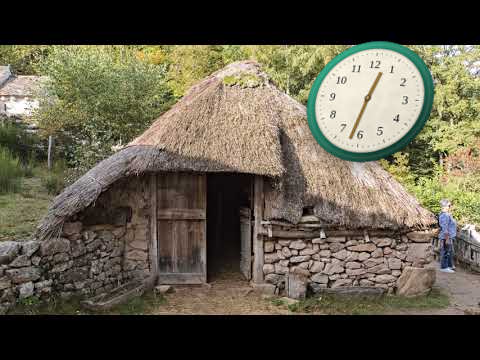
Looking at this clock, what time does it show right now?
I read 12:32
